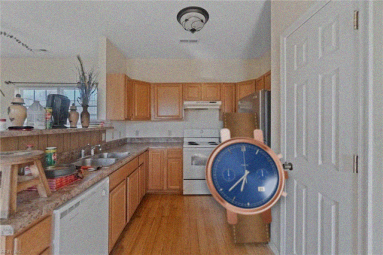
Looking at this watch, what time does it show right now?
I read 6:38
